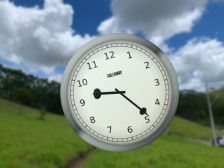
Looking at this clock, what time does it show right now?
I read 9:24
